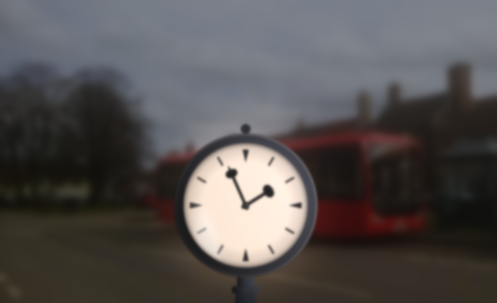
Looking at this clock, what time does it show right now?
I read 1:56
